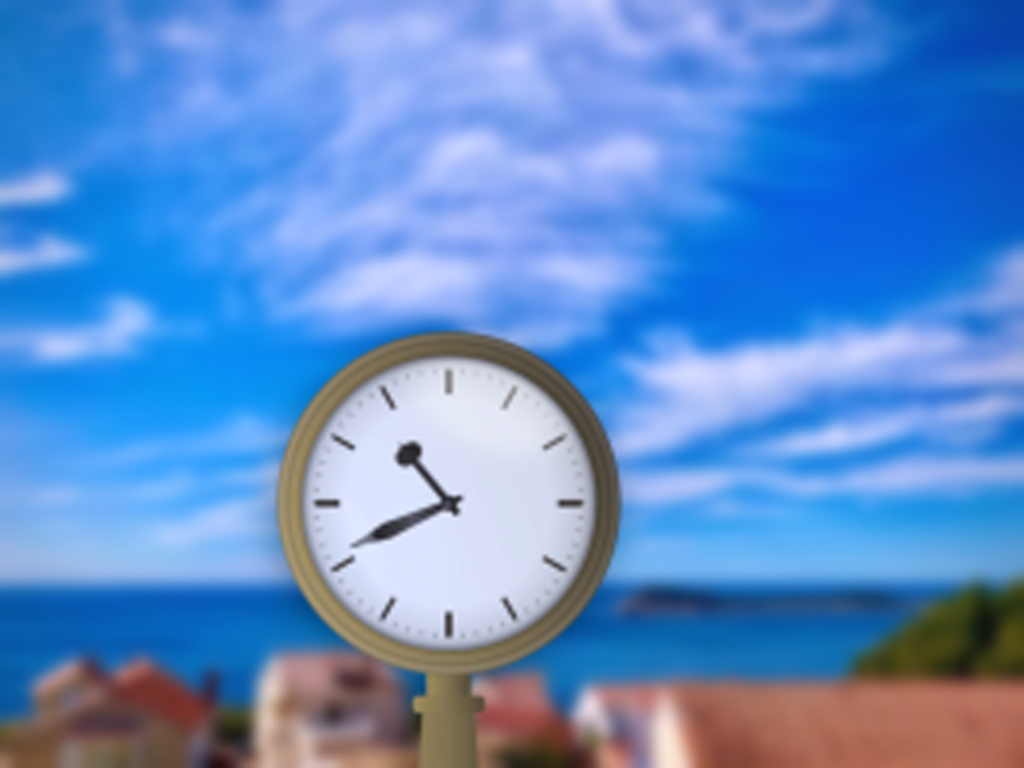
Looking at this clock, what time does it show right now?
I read 10:41
